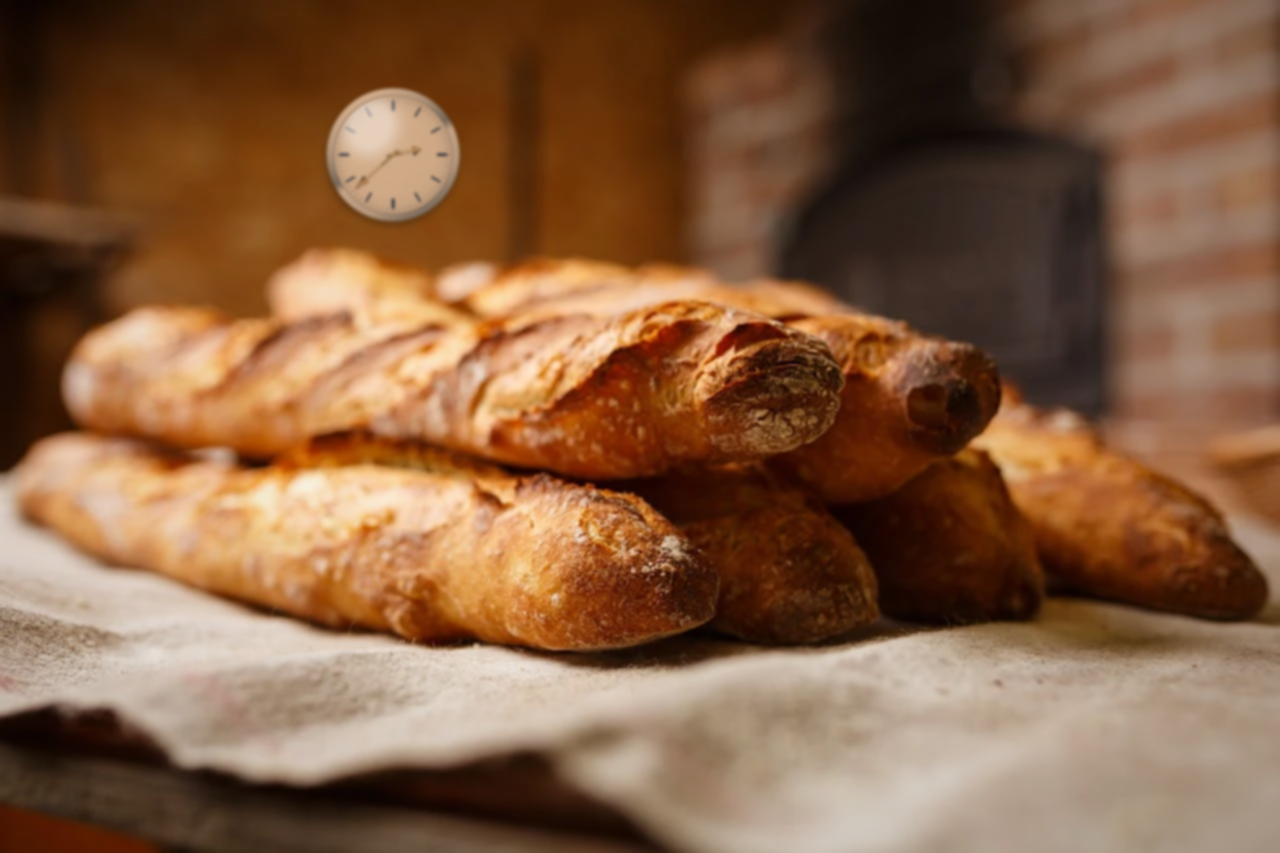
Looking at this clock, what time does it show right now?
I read 2:38
